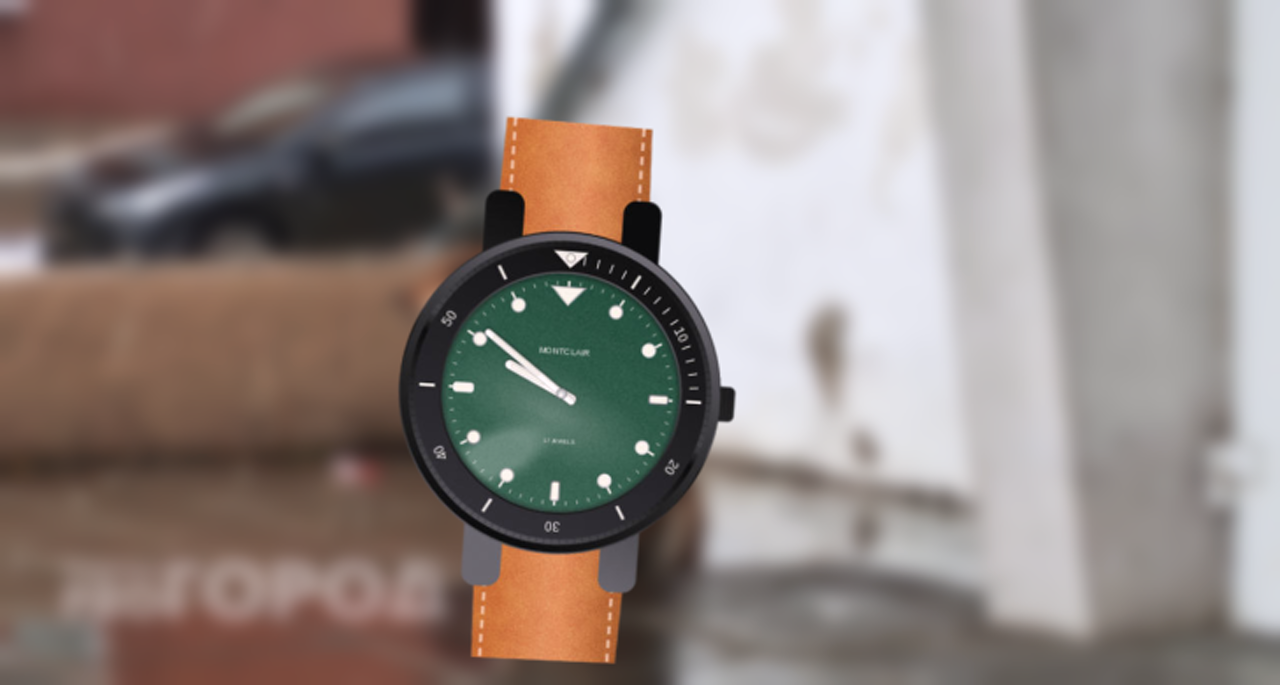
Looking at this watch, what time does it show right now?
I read 9:51
